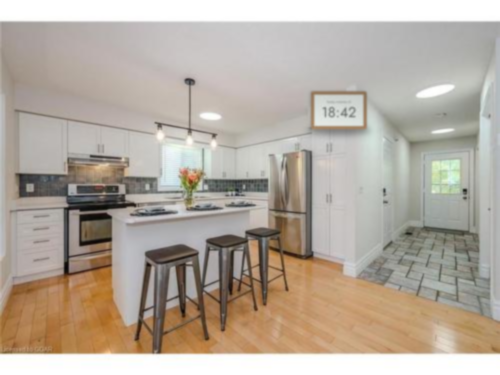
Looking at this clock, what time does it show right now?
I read 18:42
